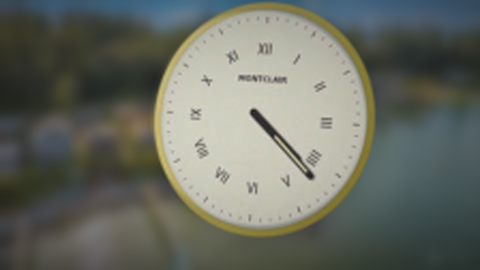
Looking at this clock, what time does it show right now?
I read 4:22
